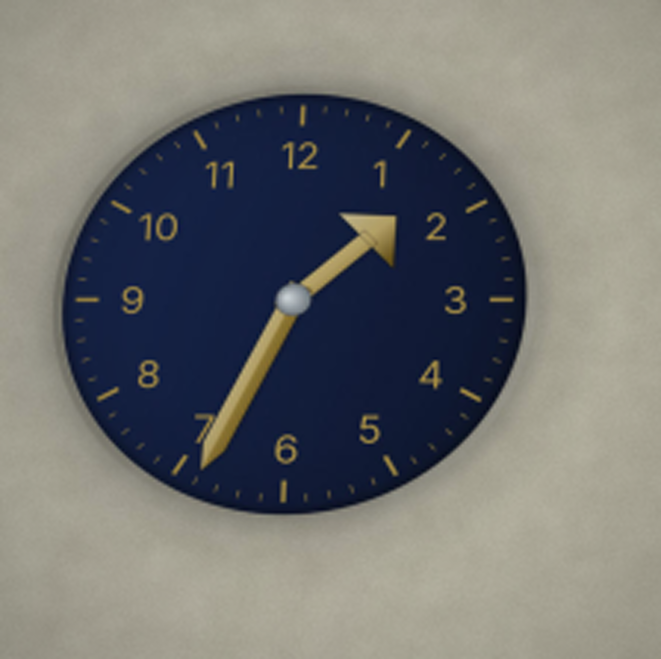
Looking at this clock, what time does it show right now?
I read 1:34
